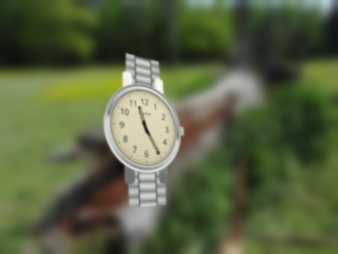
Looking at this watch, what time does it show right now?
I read 11:25
